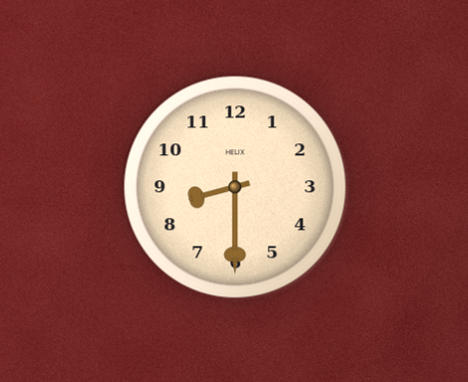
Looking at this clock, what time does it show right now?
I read 8:30
